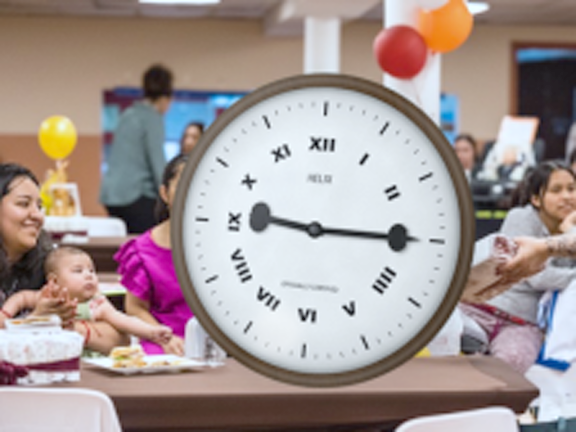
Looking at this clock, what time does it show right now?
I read 9:15
